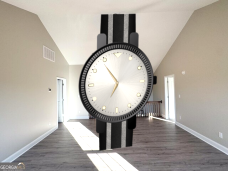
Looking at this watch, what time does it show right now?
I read 6:54
